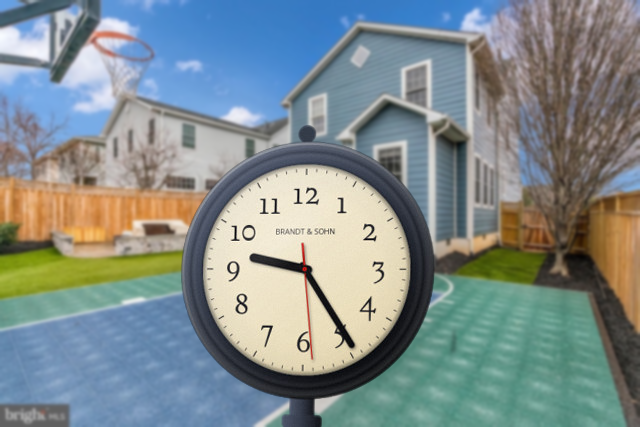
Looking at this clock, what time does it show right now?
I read 9:24:29
